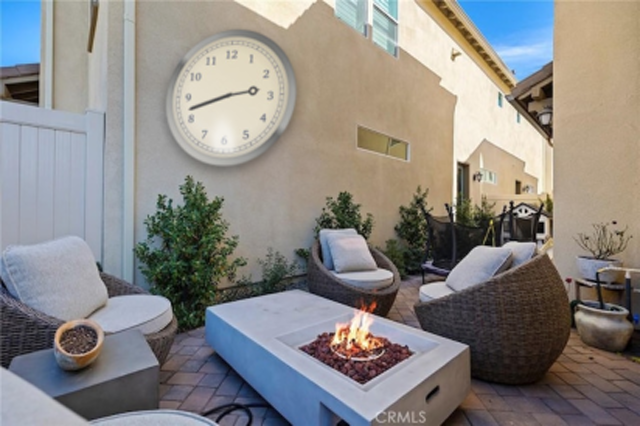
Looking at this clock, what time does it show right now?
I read 2:42
